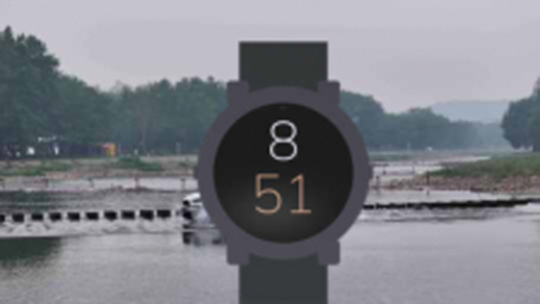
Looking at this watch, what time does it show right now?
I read 8:51
